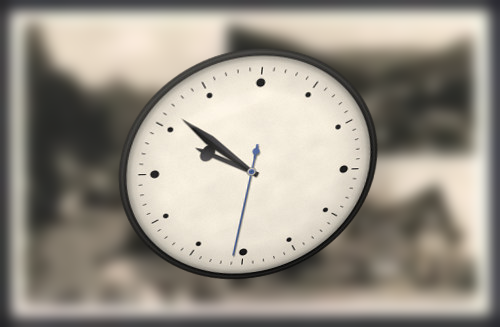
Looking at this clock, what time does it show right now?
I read 9:51:31
